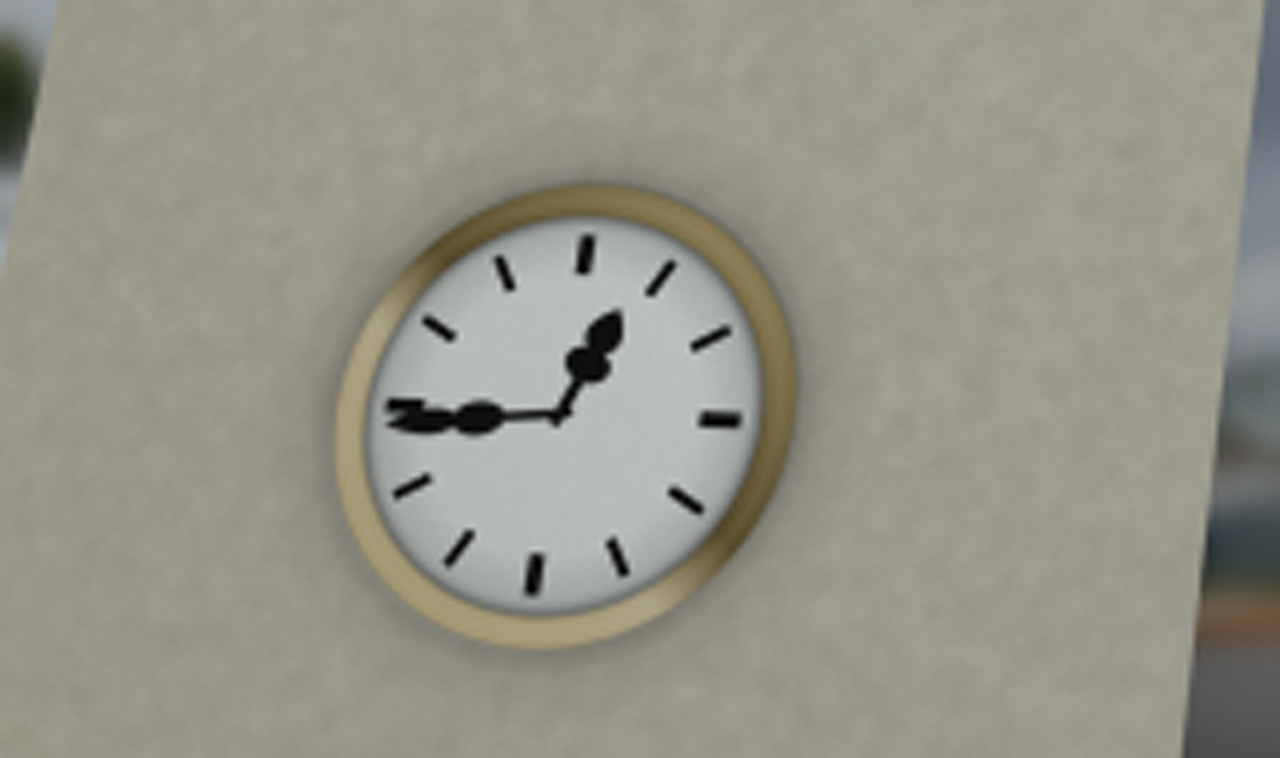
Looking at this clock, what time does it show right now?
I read 12:44
